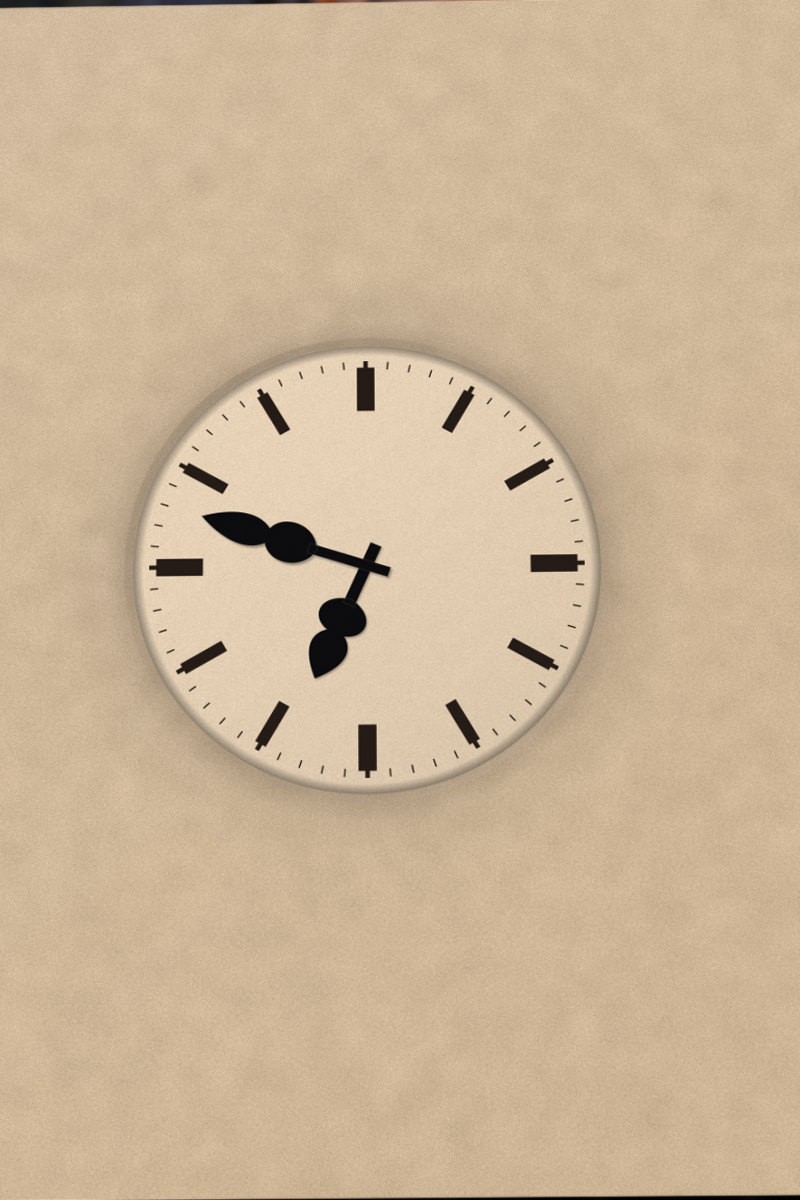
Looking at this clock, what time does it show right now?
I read 6:48
